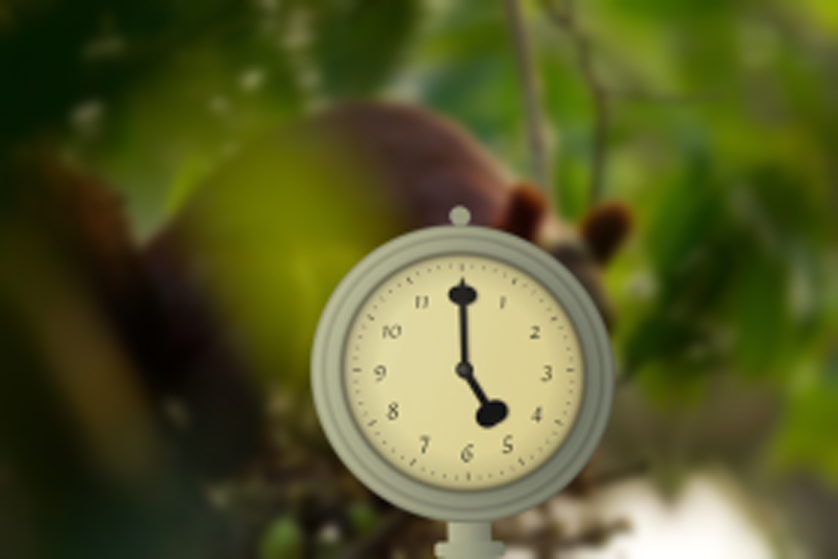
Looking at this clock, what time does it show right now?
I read 5:00
